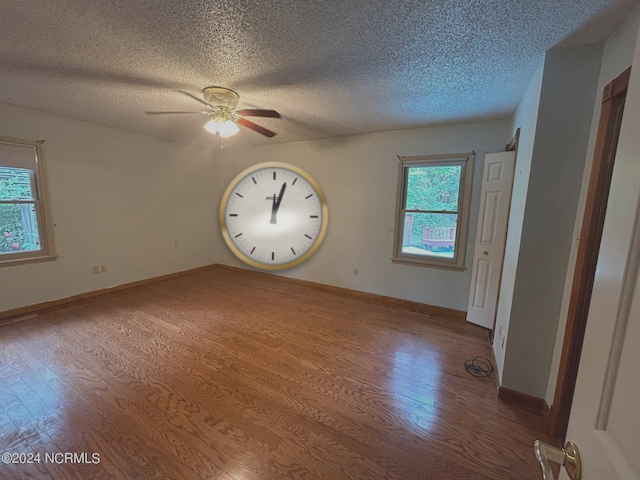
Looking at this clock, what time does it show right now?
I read 12:03
